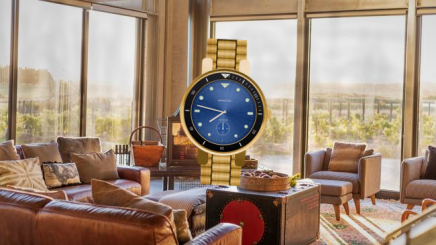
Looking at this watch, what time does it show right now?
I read 7:47
